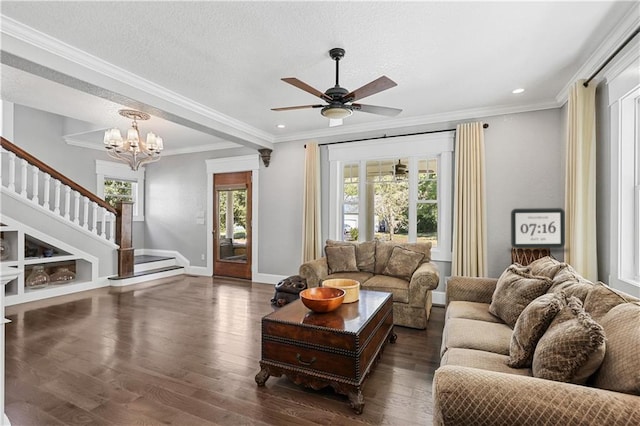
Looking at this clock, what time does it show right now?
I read 7:16
